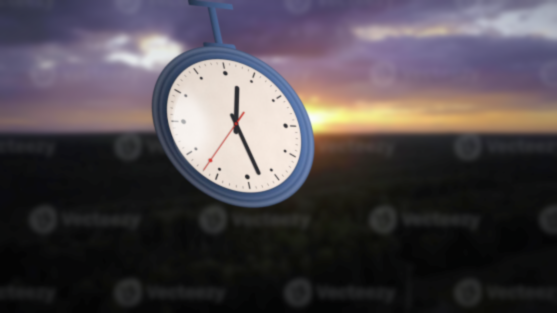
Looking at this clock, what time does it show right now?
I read 12:27:37
